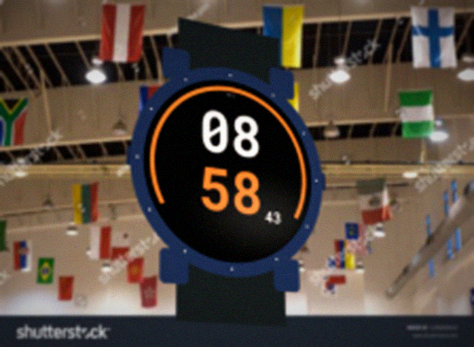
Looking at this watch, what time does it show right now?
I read 8:58
